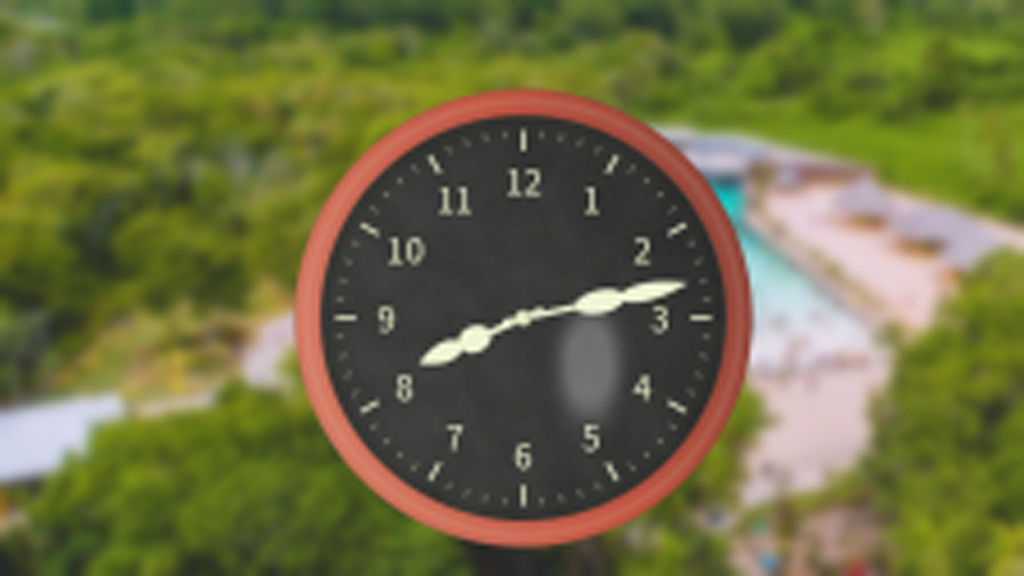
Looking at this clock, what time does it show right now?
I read 8:13
